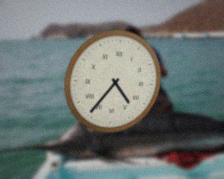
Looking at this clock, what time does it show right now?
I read 4:36
